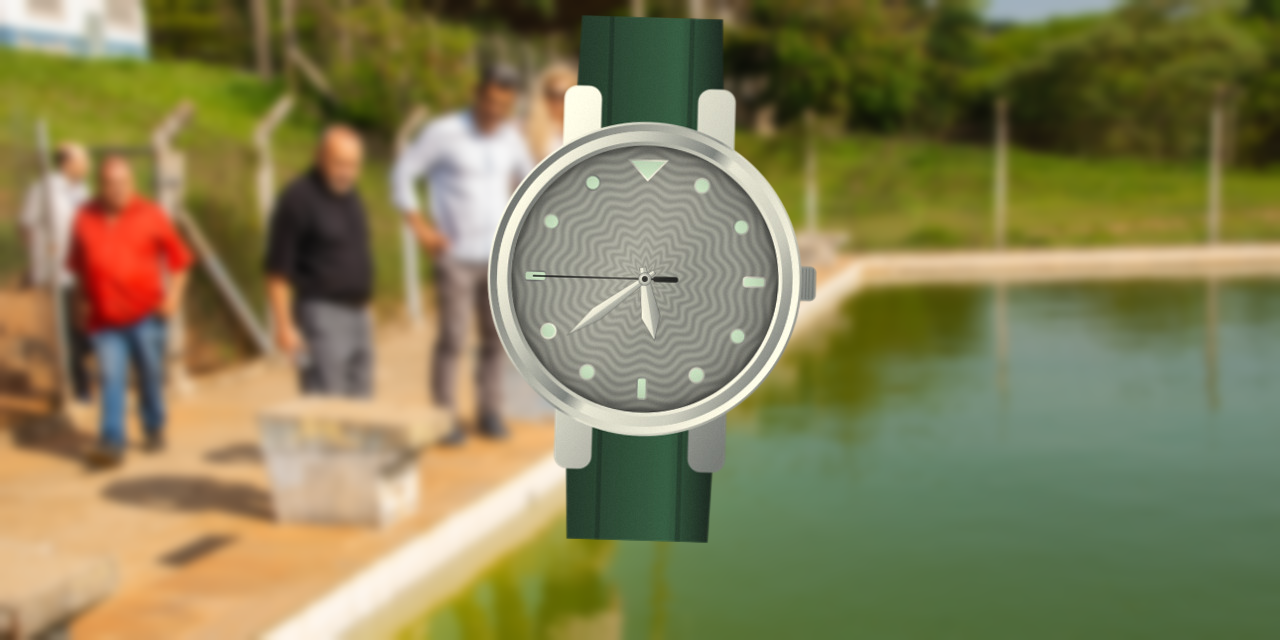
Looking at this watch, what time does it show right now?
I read 5:38:45
